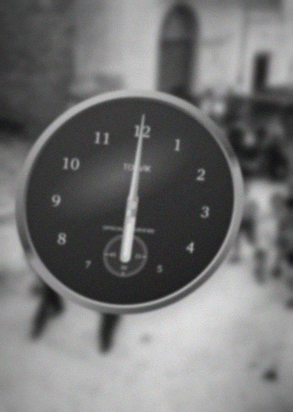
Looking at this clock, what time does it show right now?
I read 6:00
